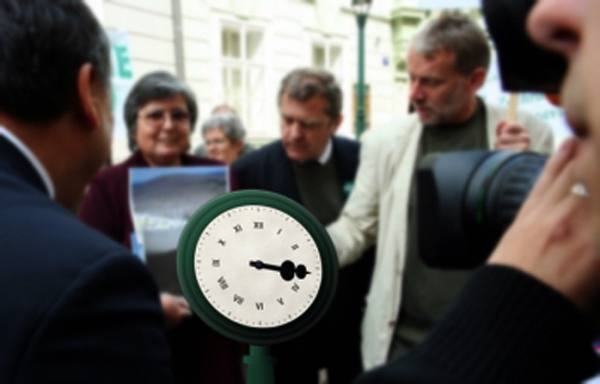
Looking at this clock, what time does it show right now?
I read 3:16
